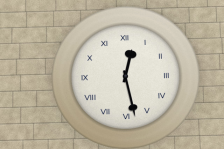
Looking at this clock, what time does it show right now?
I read 12:28
